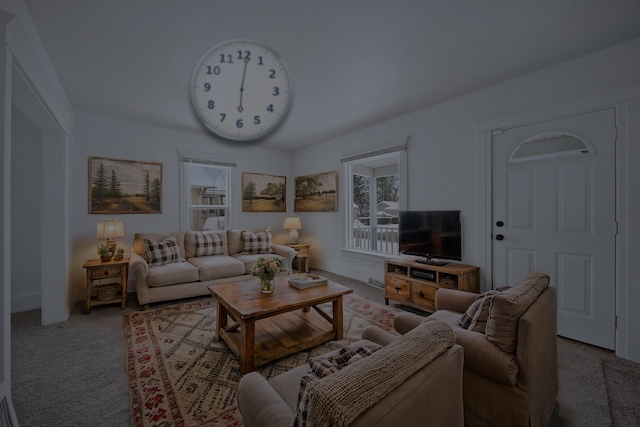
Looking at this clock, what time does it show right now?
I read 6:01
